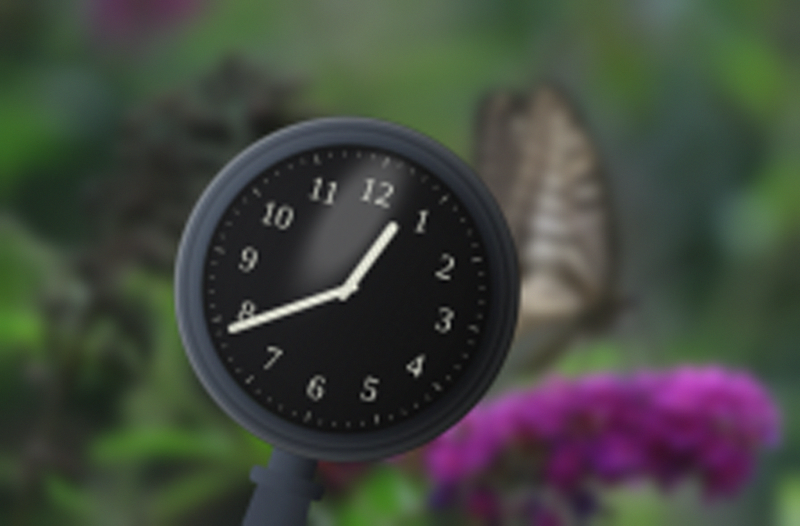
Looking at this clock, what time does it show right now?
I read 12:39
